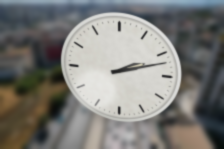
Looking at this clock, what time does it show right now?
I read 2:12
